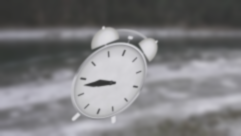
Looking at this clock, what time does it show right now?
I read 8:43
